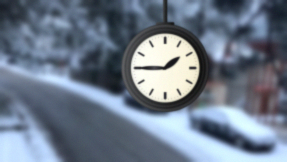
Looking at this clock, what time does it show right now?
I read 1:45
